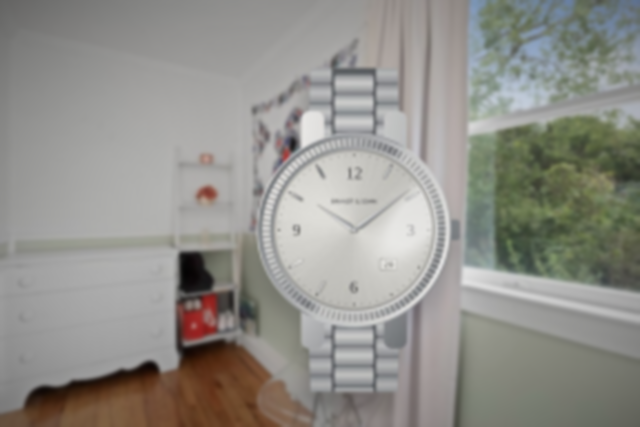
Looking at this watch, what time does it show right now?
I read 10:09
